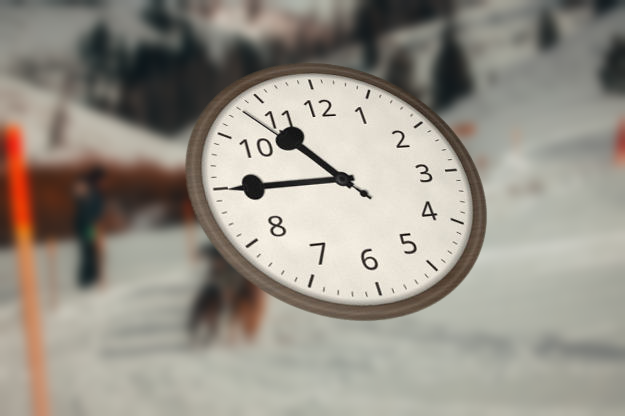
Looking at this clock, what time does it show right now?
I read 10:44:53
